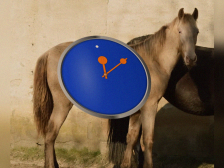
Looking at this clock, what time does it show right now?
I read 12:10
